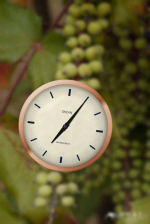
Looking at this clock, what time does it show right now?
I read 7:05
